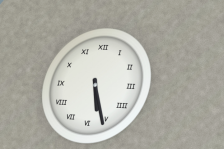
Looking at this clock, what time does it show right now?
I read 5:26
